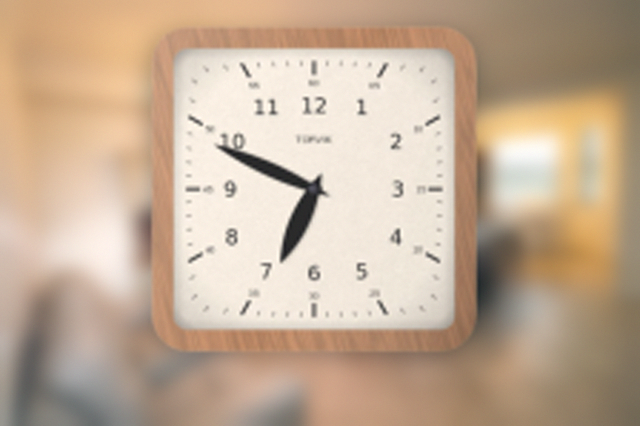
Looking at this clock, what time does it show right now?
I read 6:49
